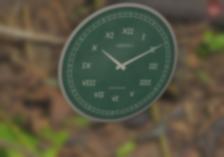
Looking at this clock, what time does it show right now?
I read 10:10
